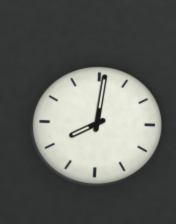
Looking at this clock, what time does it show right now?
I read 8:01
